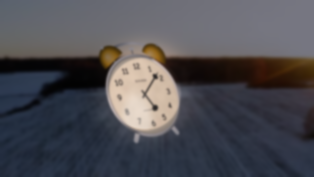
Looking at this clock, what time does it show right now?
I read 5:08
